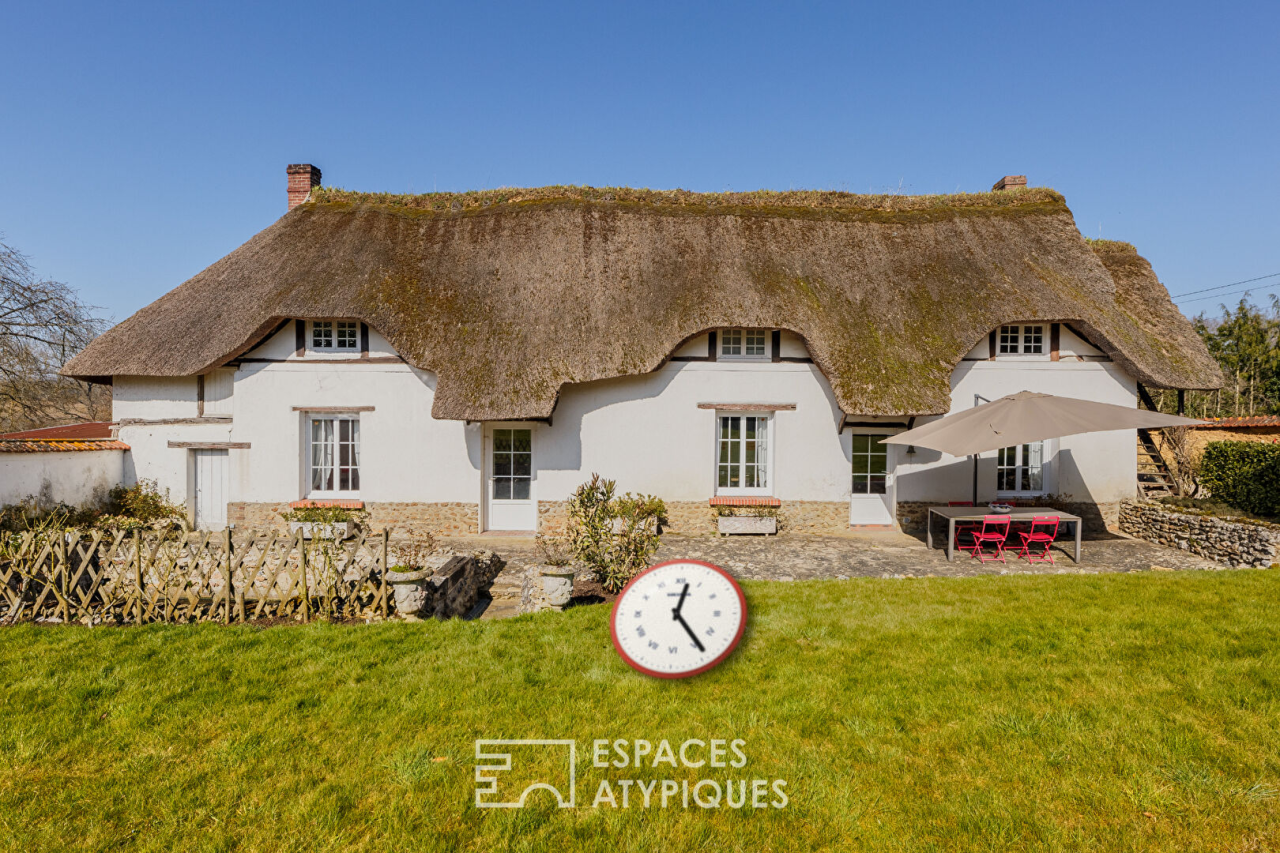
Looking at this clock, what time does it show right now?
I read 12:24
